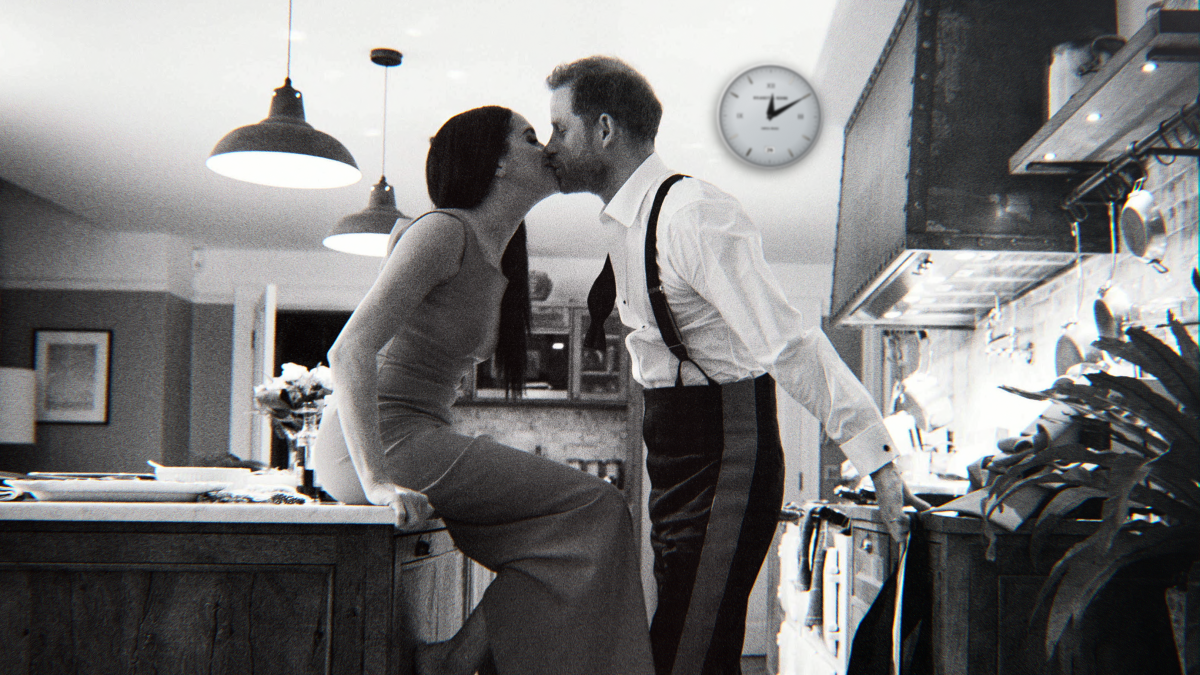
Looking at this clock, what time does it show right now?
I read 12:10
